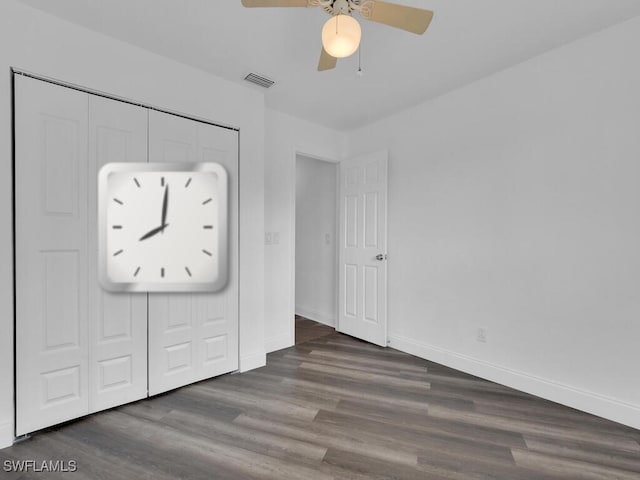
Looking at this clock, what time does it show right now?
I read 8:01
